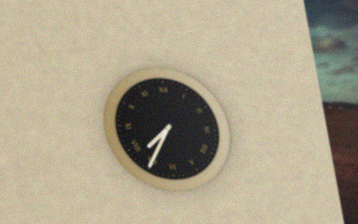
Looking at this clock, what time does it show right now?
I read 7:35
